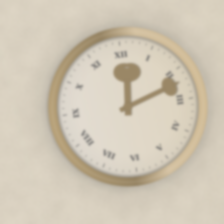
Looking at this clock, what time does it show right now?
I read 12:12
